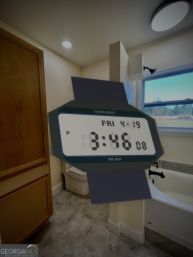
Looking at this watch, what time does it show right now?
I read 3:46:08
